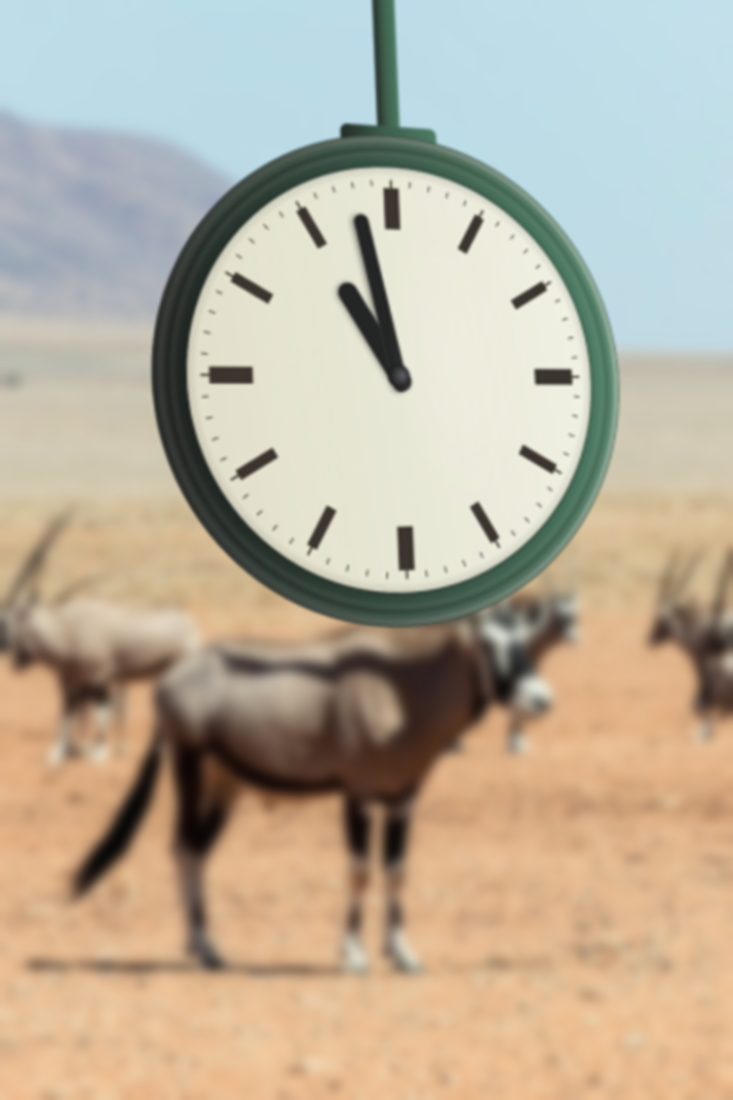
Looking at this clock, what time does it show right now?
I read 10:58
